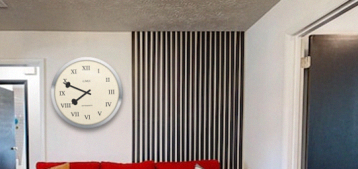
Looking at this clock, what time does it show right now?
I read 7:49
